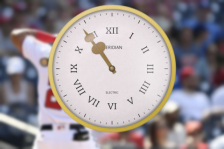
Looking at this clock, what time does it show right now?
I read 10:54
